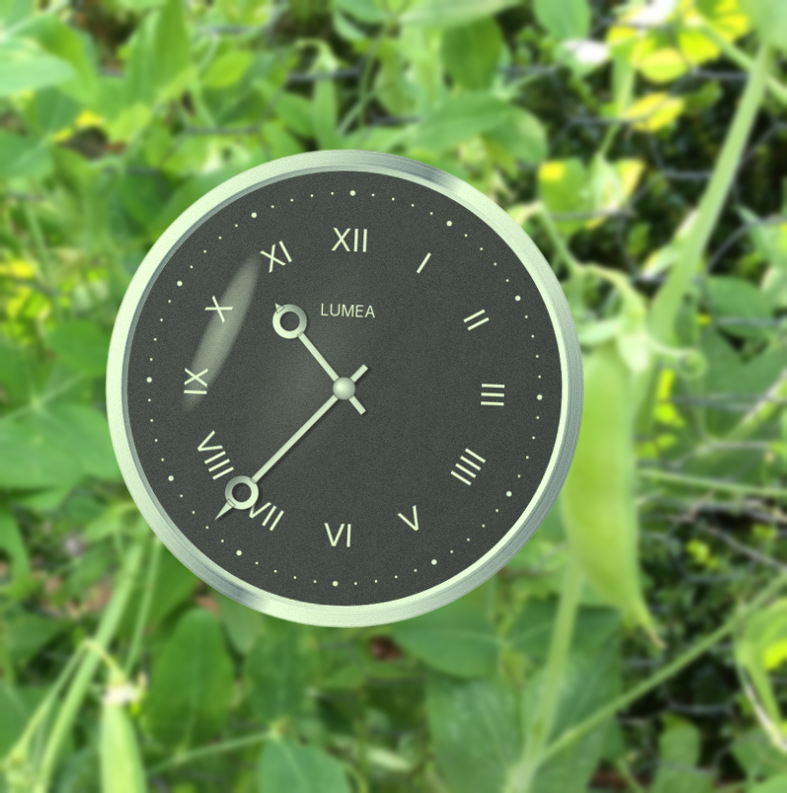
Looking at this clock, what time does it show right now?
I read 10:37
